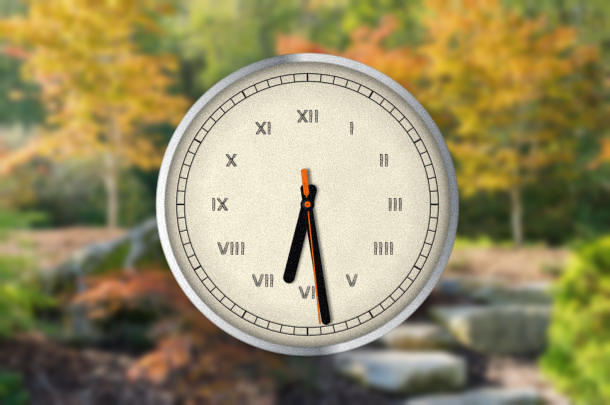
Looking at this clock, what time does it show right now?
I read 6:28:29
